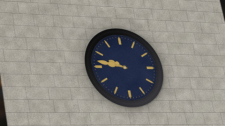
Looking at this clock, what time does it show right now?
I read 9:47
